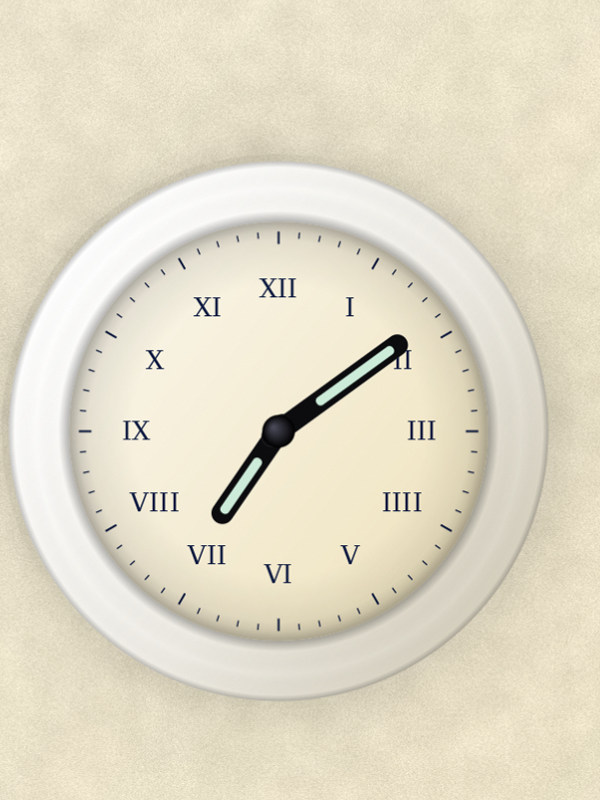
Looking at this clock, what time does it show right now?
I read 7:09
